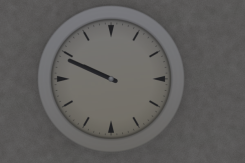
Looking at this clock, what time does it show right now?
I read 9:49
